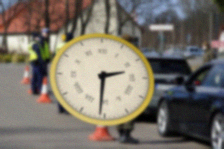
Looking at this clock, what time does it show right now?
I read 2:31
